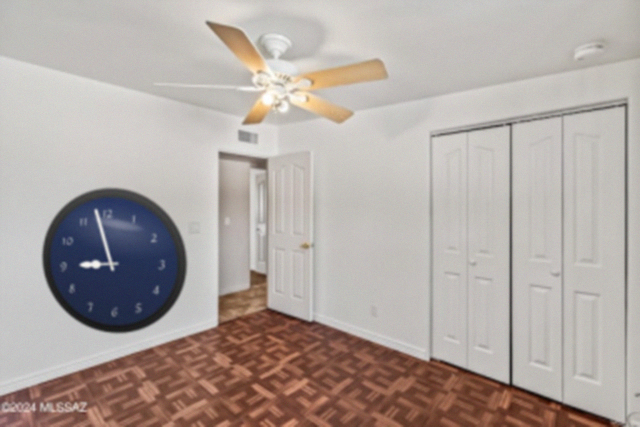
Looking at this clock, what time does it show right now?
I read 8:58
